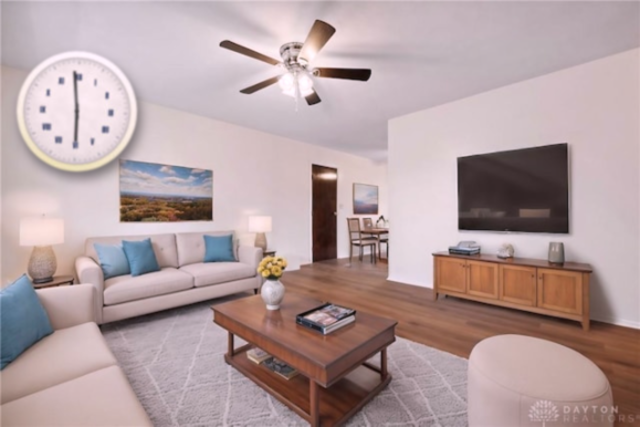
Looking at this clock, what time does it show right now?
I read 5:59
